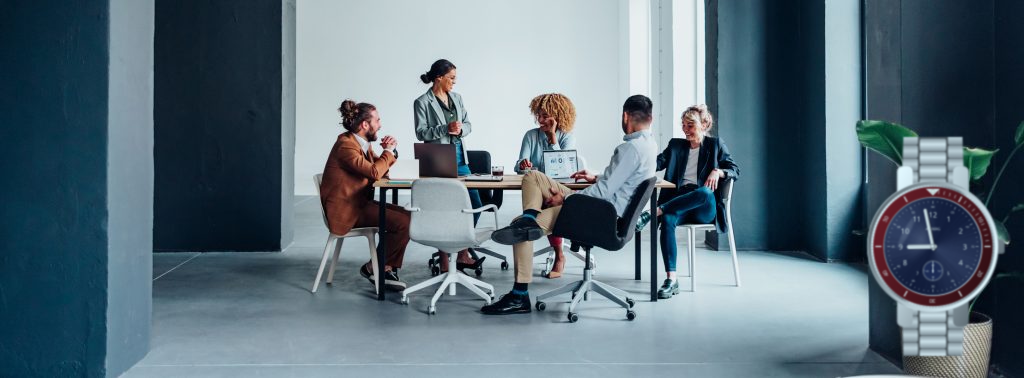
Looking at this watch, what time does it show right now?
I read 8:58
